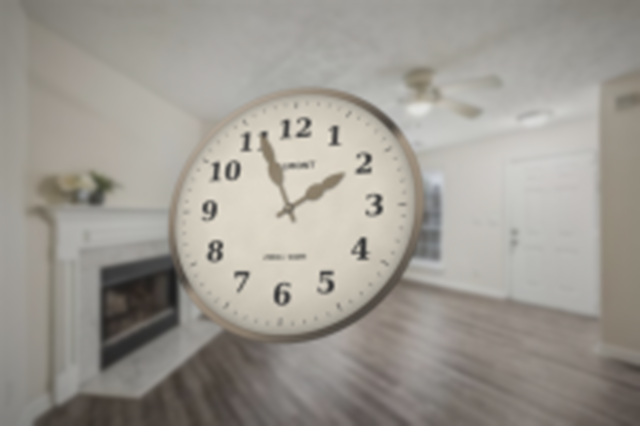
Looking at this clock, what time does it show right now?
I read 1:56
